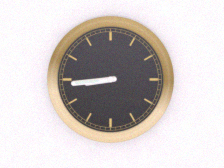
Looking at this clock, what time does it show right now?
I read 8:44
